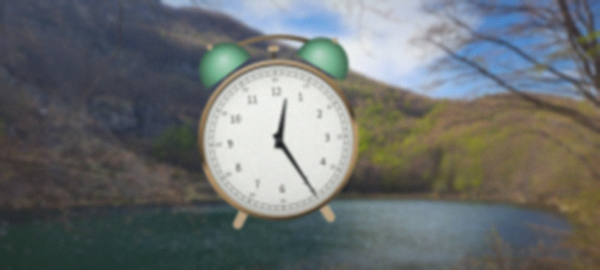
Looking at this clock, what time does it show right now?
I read 12:25
